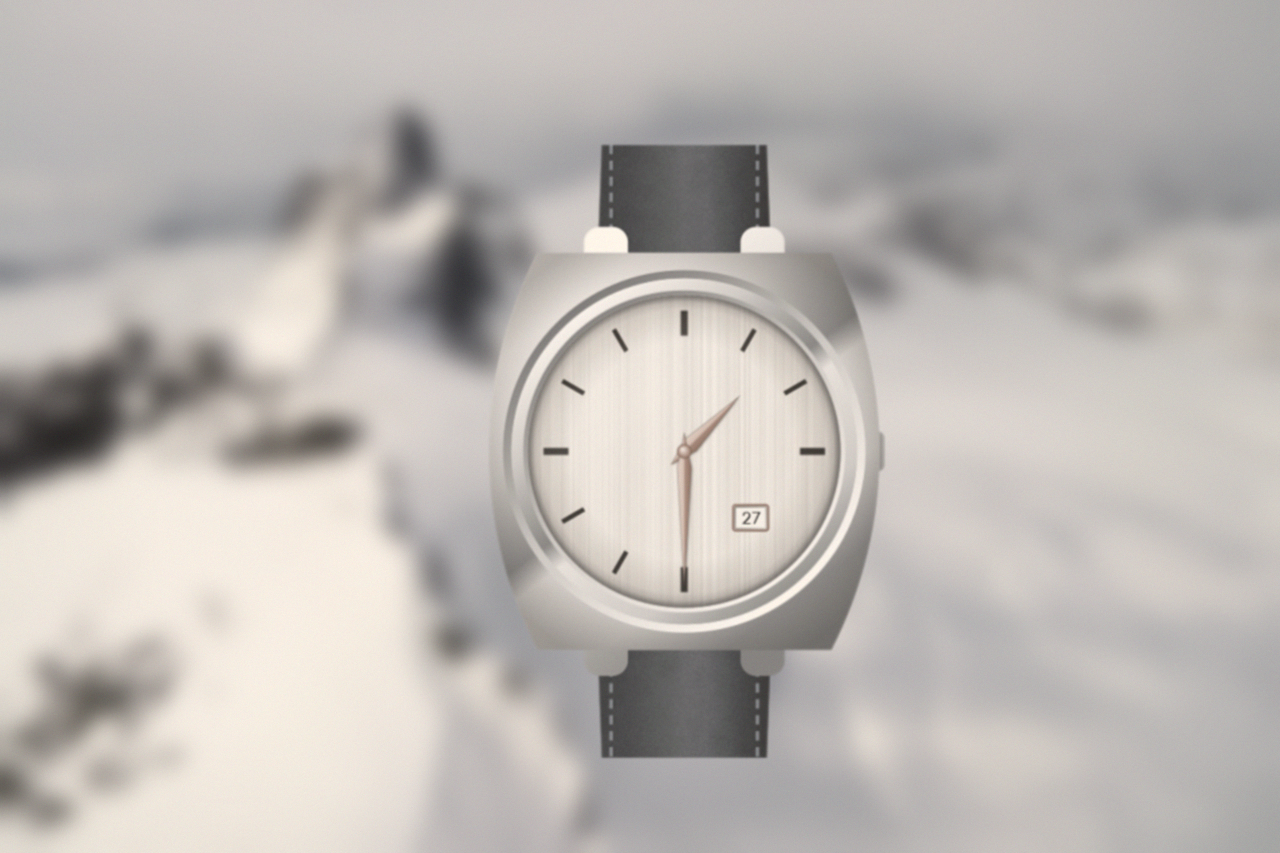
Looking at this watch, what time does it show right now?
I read 1:30
